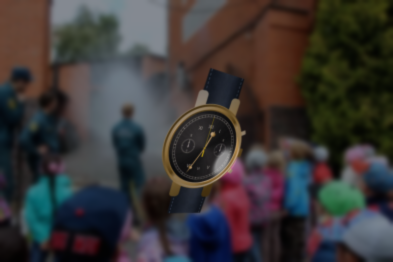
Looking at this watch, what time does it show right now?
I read 12:34
